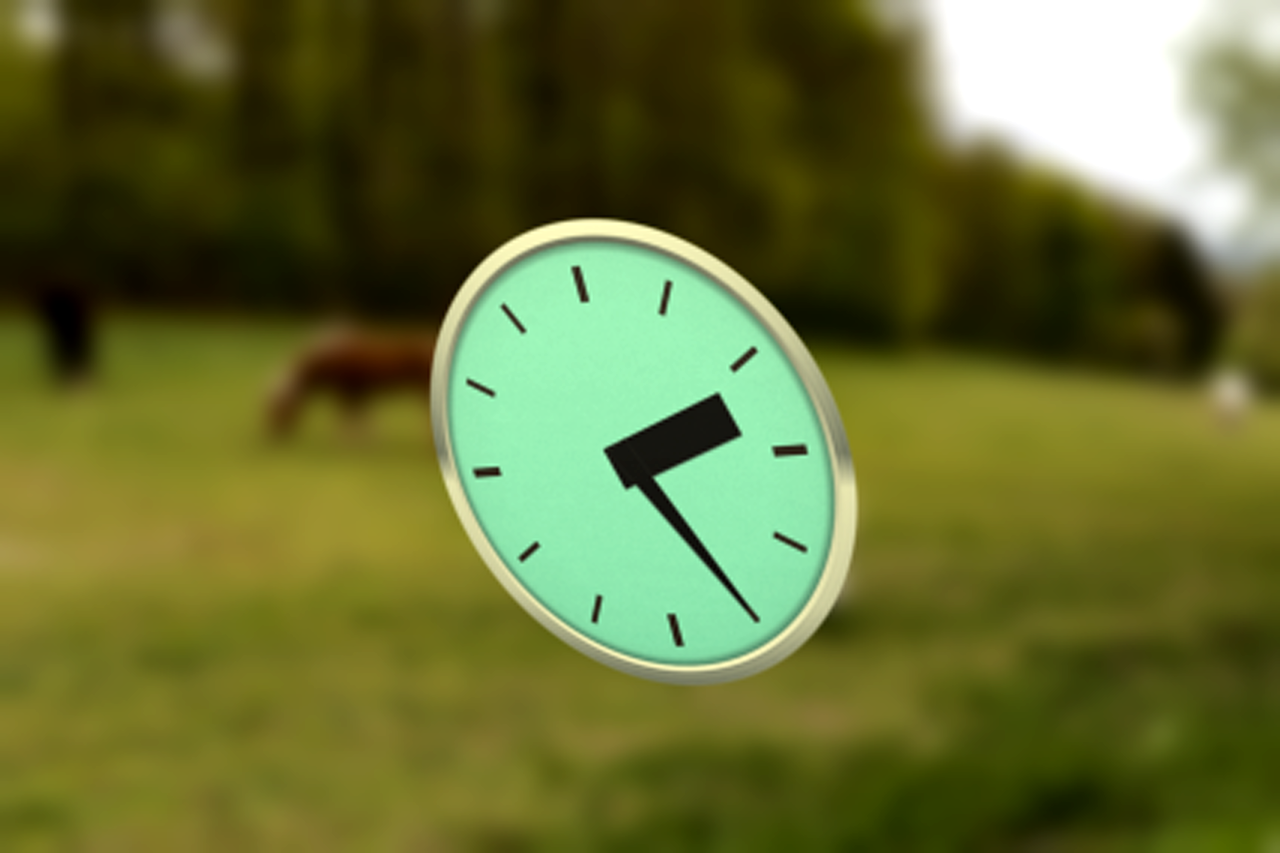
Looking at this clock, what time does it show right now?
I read 2:25
